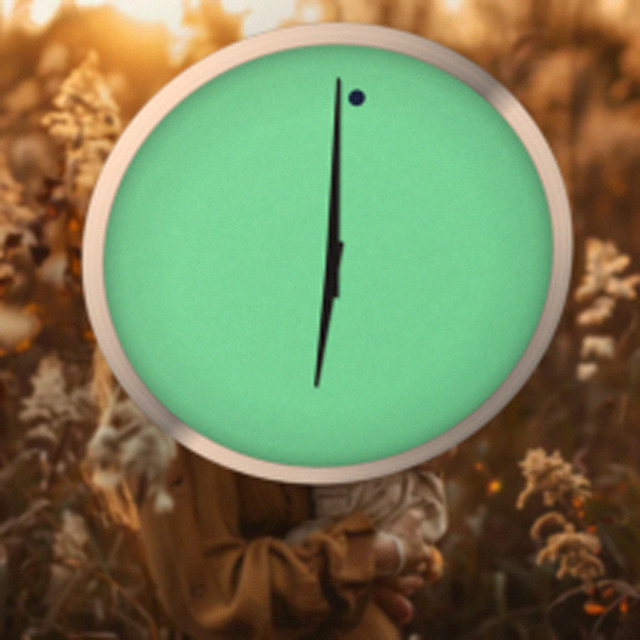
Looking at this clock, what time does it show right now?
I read 5:59
